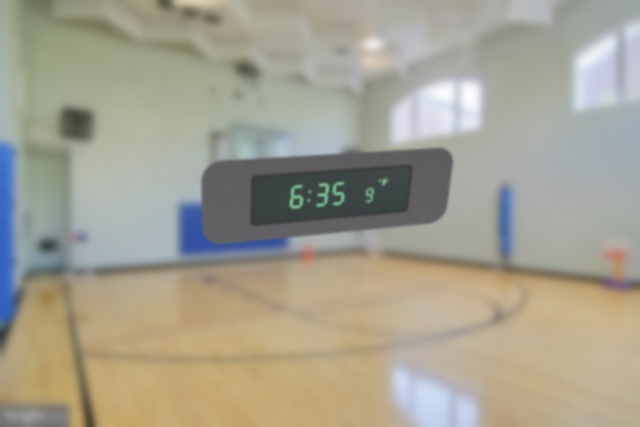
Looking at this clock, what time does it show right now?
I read 6:35
